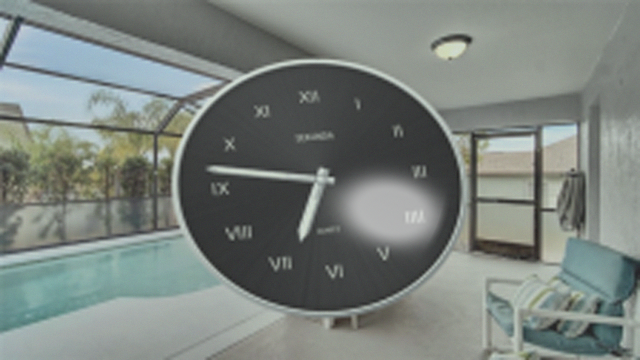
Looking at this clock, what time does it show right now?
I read 6:47
